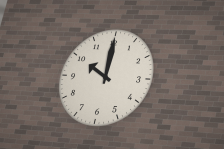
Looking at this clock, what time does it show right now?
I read 10:00
